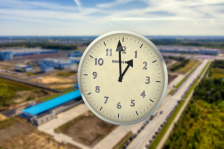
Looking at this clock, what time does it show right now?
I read 12:59
